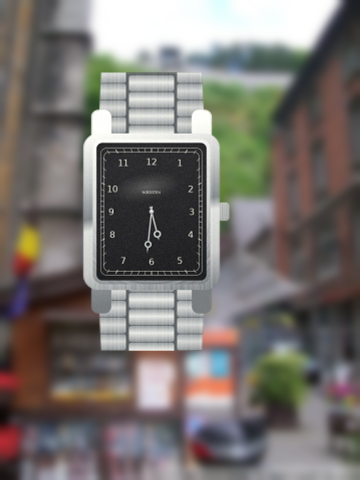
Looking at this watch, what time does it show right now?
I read 5:31
